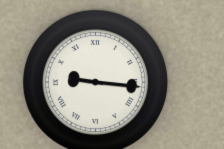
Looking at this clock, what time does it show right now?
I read 9:16
